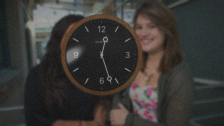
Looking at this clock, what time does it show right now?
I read 12:27
